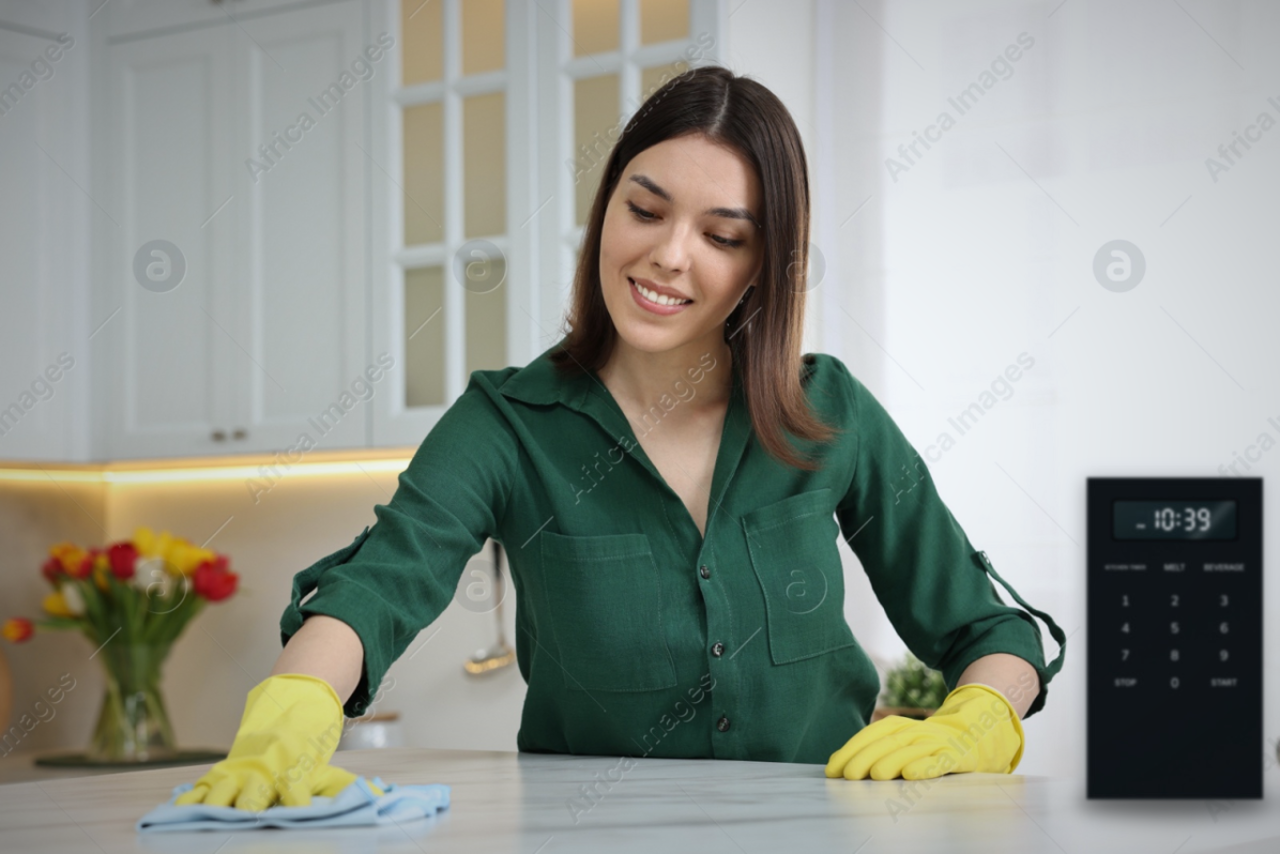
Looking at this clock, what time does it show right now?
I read 10:39
